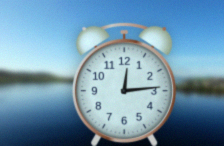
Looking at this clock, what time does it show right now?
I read 12:14
